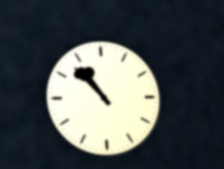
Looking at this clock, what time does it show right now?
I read 10:53
